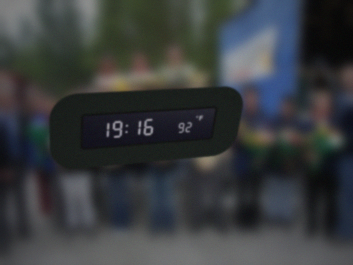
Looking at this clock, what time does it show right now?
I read 19:16
